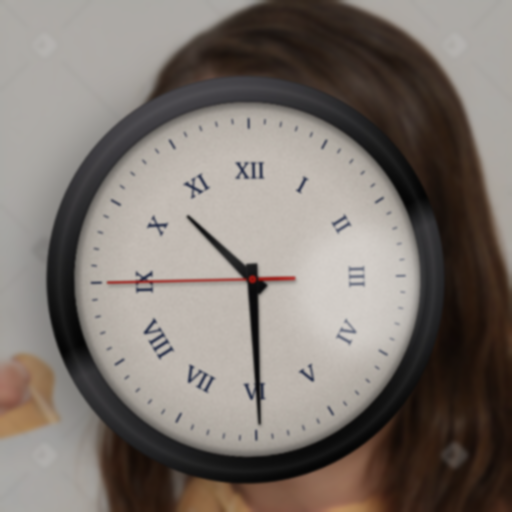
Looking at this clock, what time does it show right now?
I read 10:29:45
